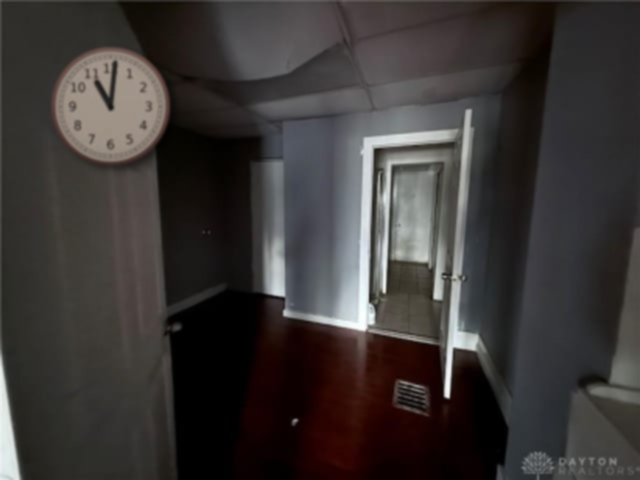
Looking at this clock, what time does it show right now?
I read 11:01
